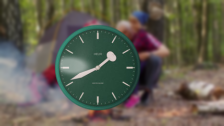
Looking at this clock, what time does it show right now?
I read 1:41
